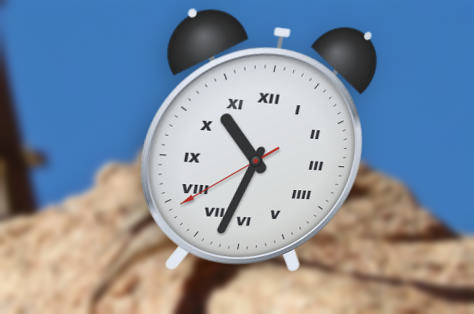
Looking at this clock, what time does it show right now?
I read 10:32:39
